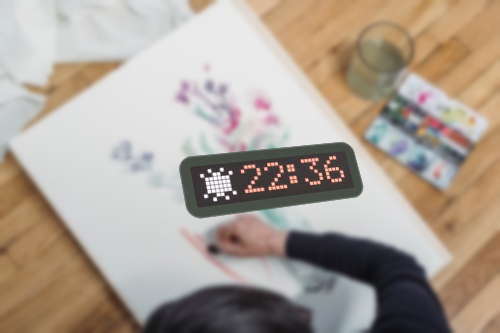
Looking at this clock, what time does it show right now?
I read 22:36
